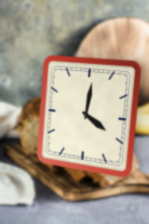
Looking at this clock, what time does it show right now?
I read 4:01
